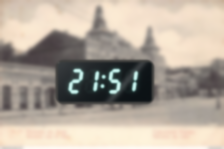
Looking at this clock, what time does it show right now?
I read 21:51
